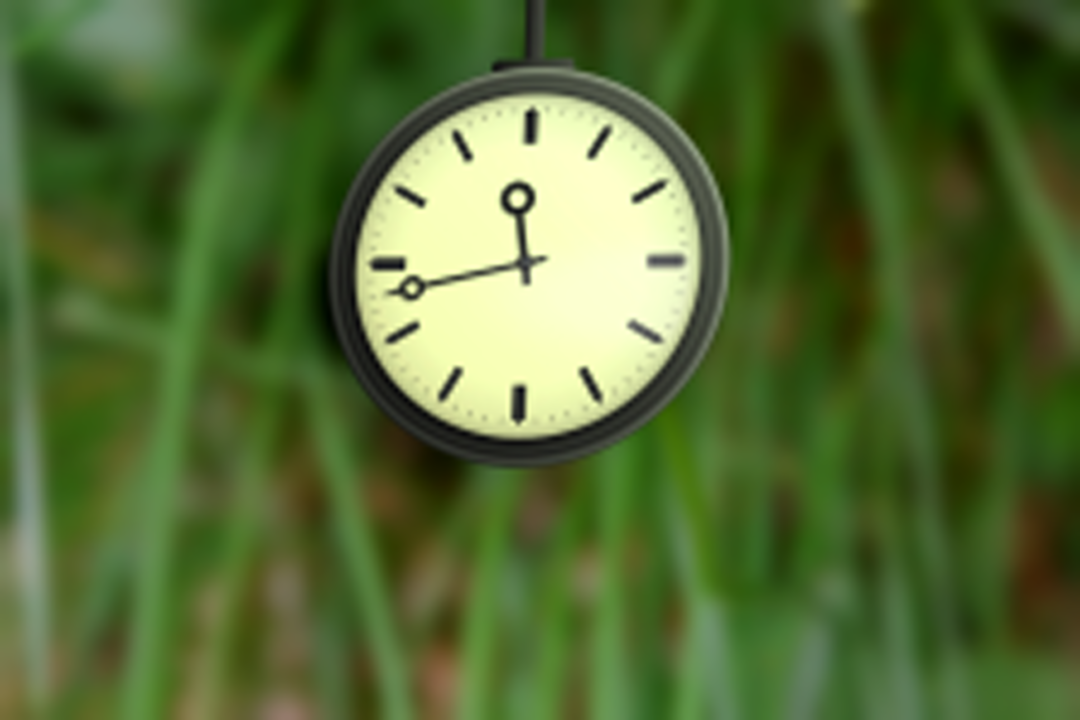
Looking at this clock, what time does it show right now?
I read 11:43
